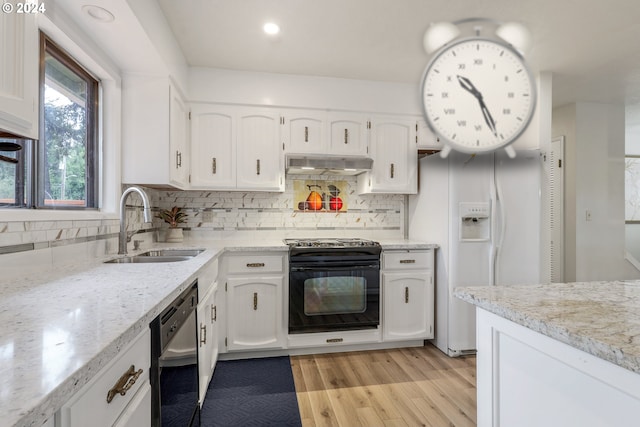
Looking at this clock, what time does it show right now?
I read 10:26
